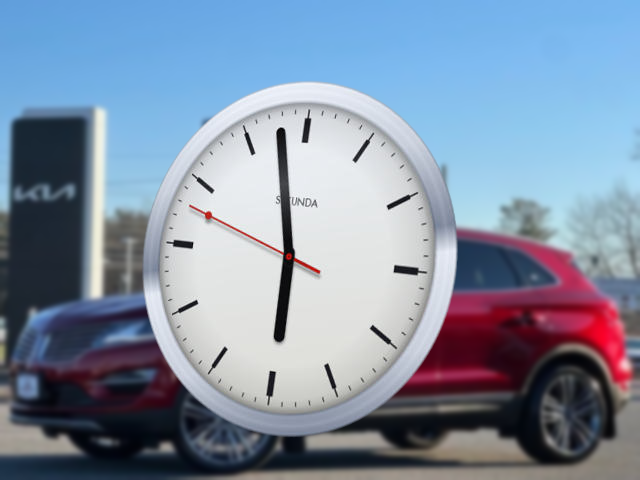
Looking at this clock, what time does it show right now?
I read 5:57:48
